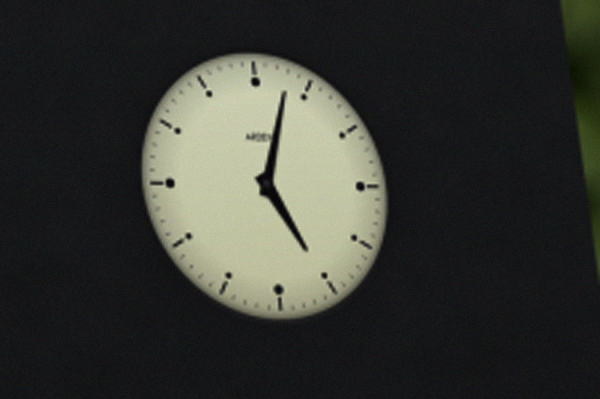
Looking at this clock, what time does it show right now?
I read 5:03
